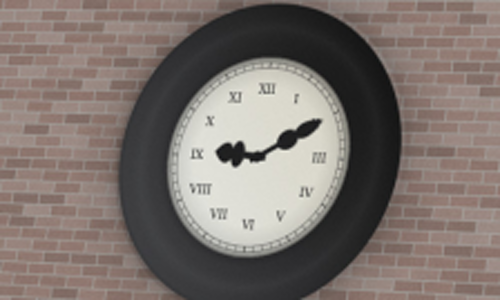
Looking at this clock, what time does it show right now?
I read 9:10
